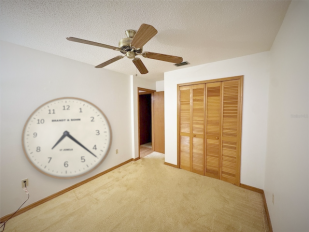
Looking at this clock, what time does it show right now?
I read 7:22
